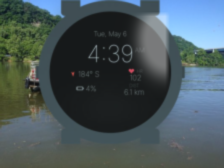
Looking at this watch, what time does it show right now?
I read 4:39
